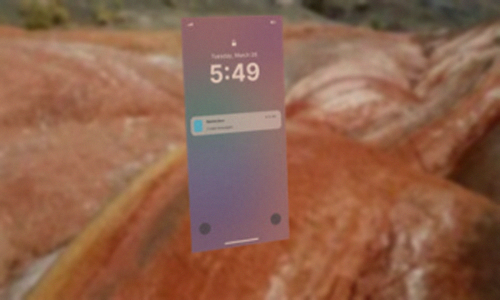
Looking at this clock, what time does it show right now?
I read 5:49
